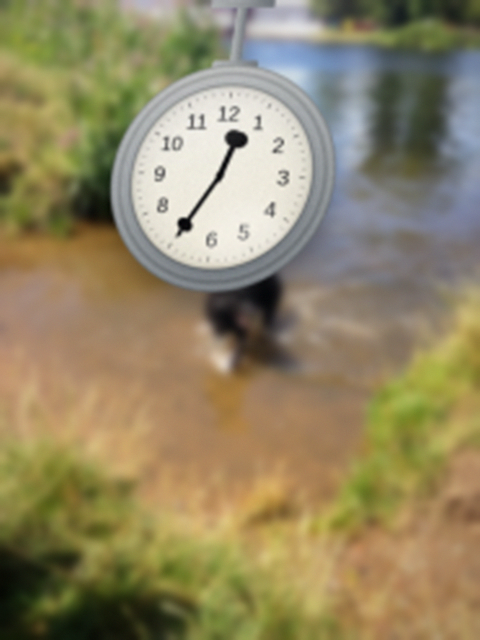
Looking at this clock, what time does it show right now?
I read 12:35
